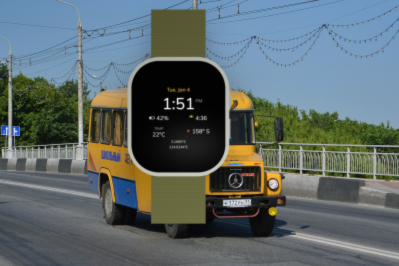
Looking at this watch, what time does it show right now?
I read 1:51
